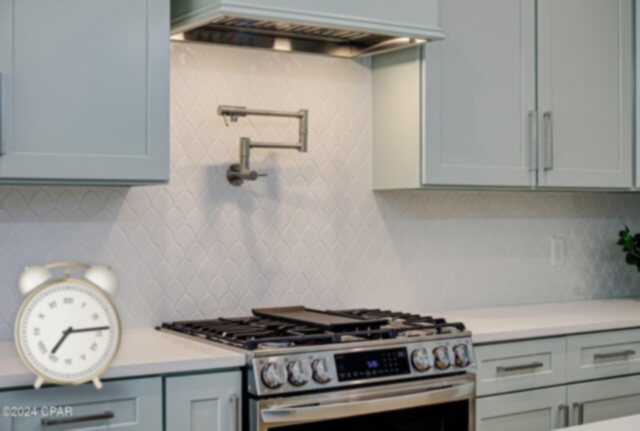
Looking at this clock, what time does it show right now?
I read 7:14
